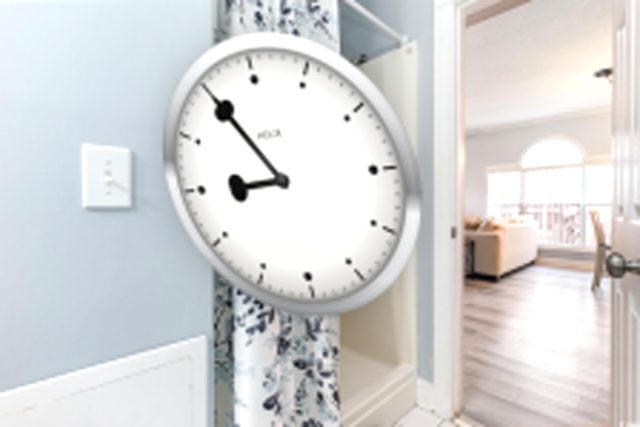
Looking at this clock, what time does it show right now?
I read 8:55
